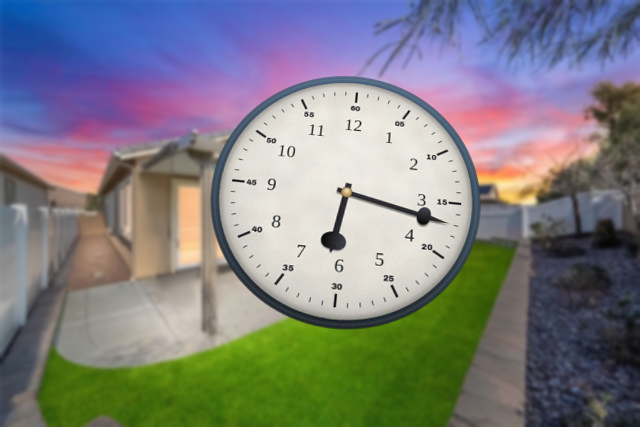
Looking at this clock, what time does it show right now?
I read 6:17
